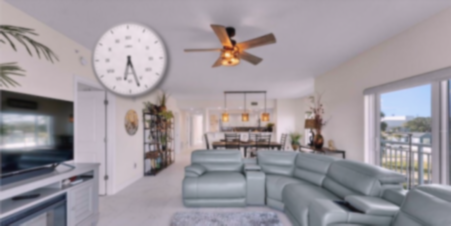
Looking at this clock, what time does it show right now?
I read 6:27
